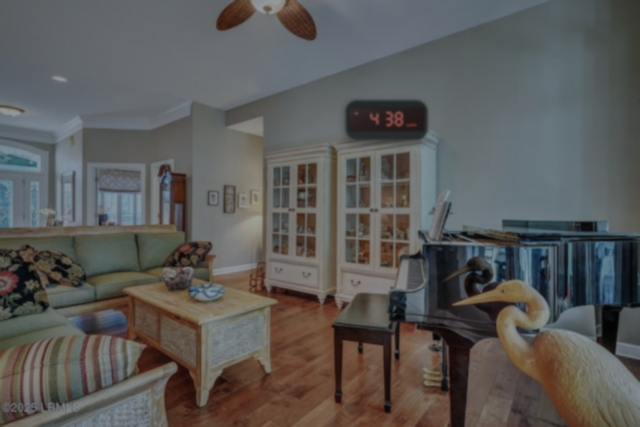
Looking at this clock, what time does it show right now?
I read 4:38
